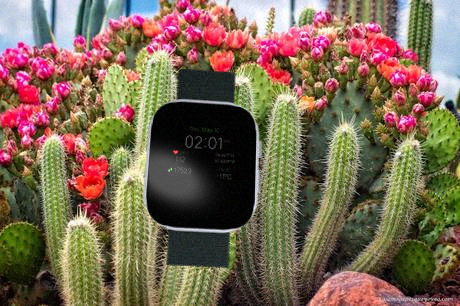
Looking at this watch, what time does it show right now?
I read 2:01
